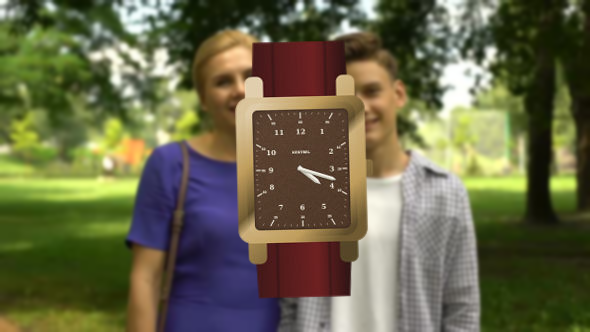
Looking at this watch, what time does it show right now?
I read 4:18
